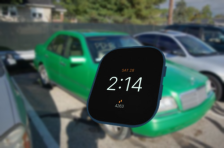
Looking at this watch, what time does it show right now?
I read 2:14
